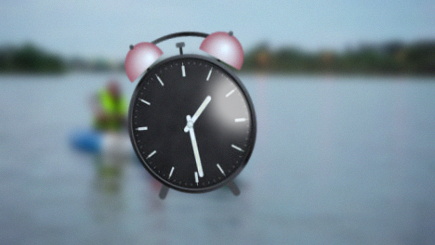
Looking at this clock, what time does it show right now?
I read 1:29
